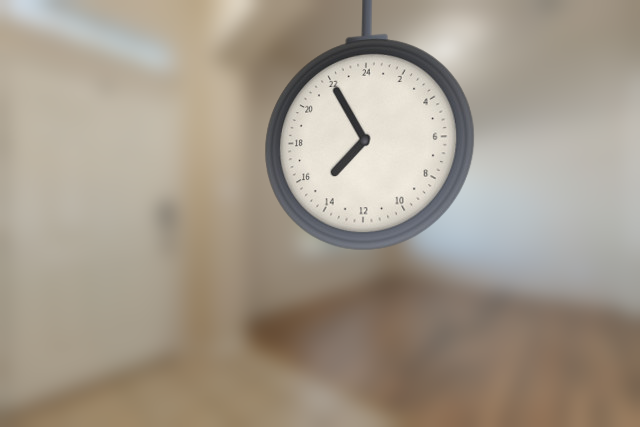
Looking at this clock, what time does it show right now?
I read 14:55
